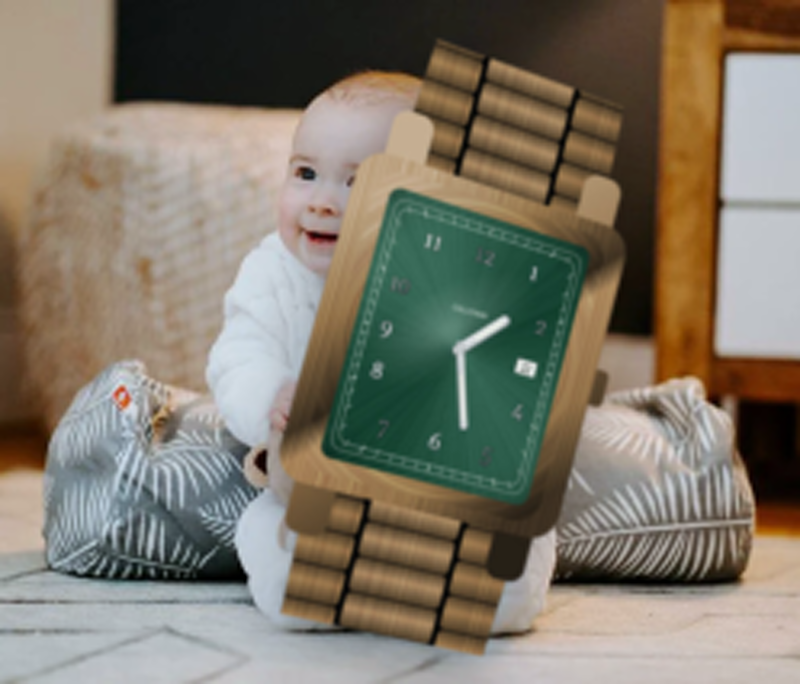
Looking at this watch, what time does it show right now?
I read 1:27
